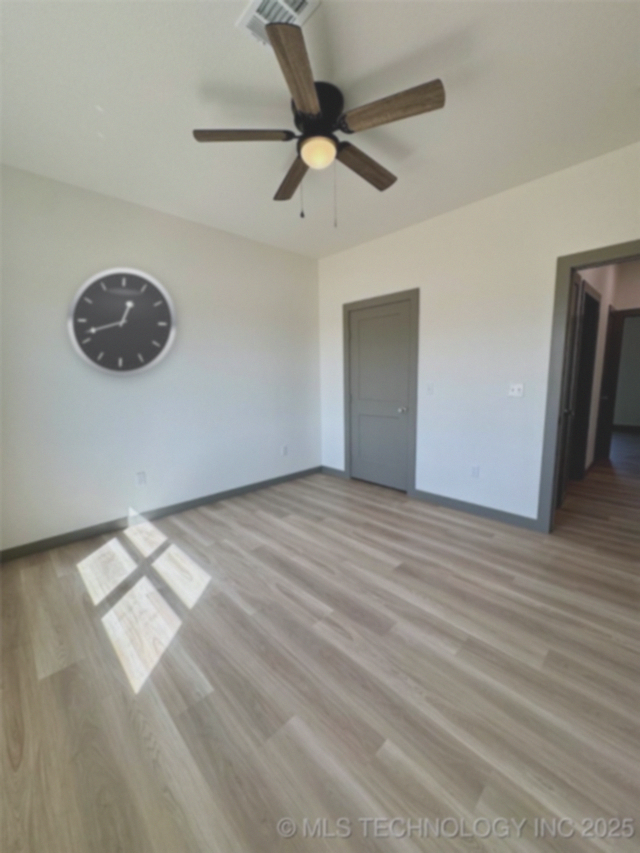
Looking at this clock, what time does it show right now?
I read 12:42
